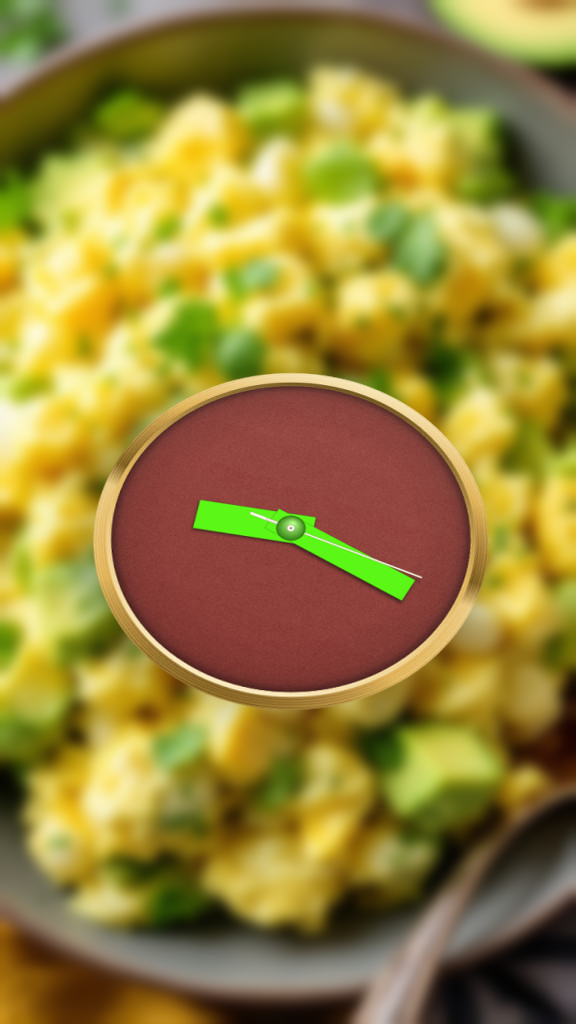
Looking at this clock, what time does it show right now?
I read 9:20:19
